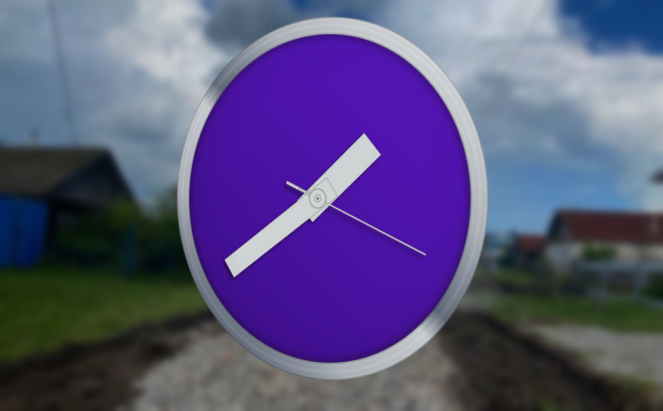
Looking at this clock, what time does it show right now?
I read 1:39:19
